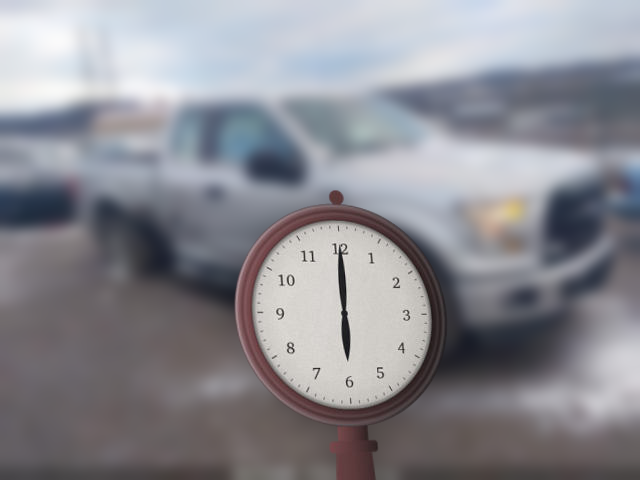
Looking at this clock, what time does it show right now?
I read 6:00
